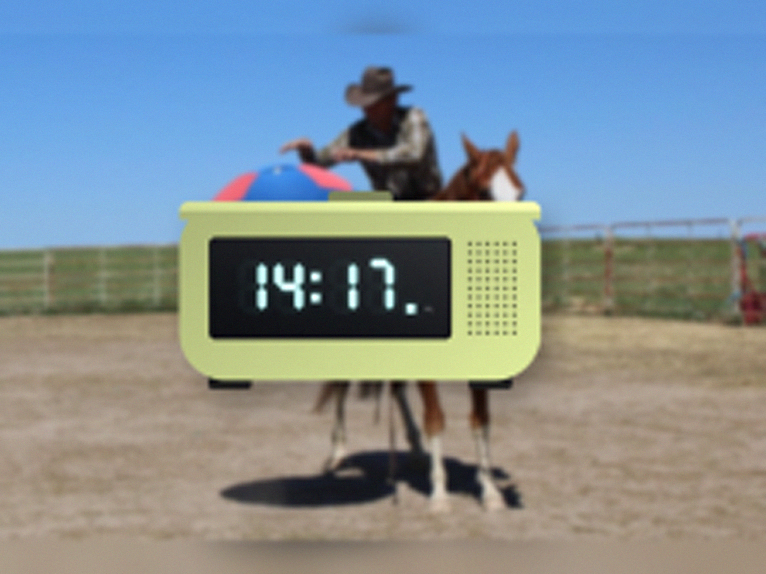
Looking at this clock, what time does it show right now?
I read 14:17
